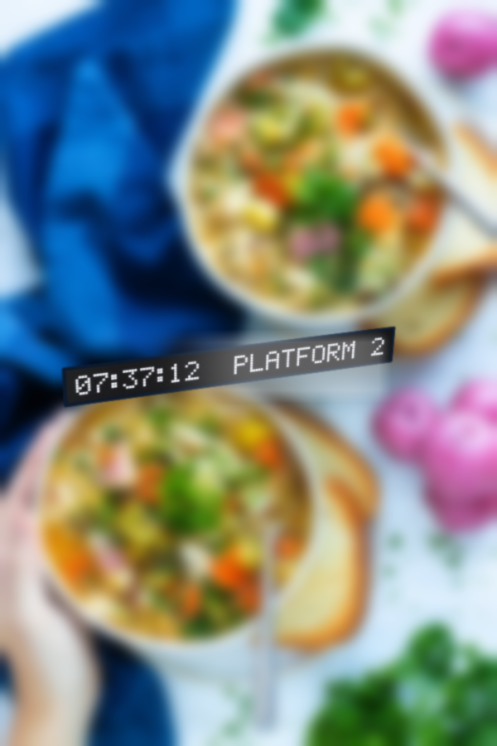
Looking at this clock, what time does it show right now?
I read 7:37:12
